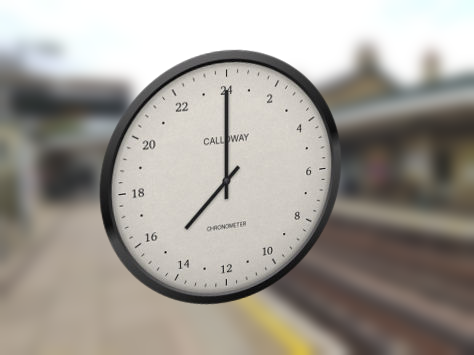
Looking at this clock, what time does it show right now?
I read 15:00
